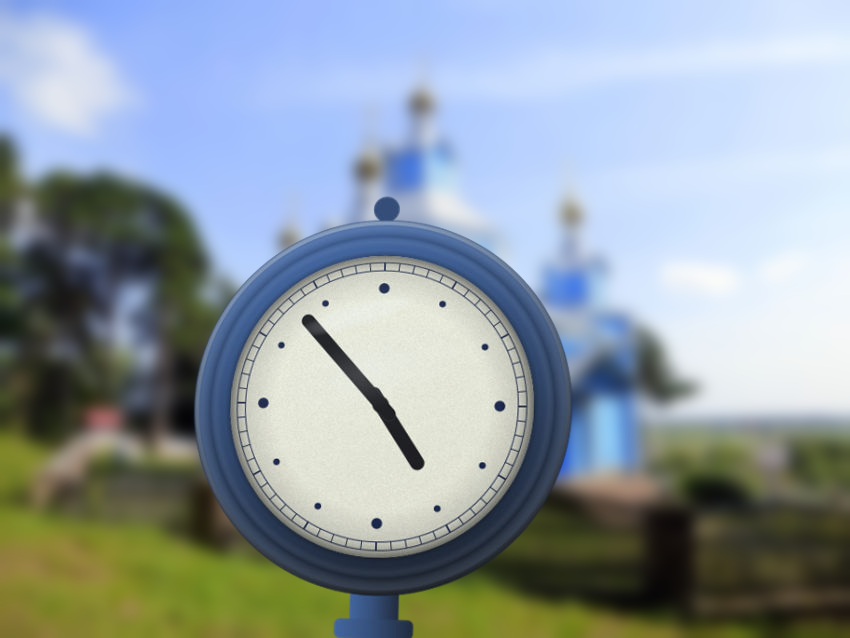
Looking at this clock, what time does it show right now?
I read 4:53
